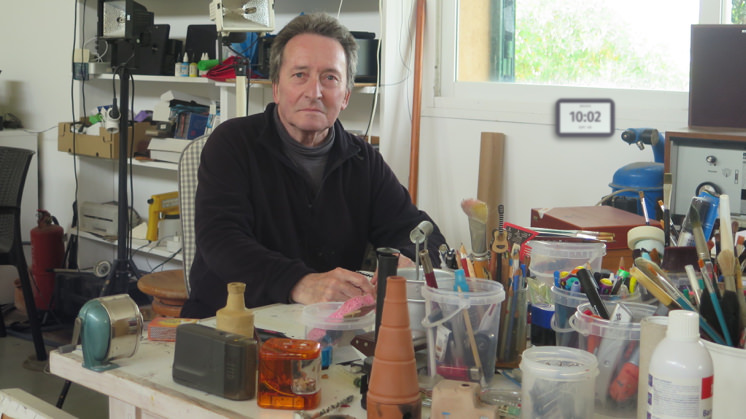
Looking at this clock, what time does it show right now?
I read 10:02
